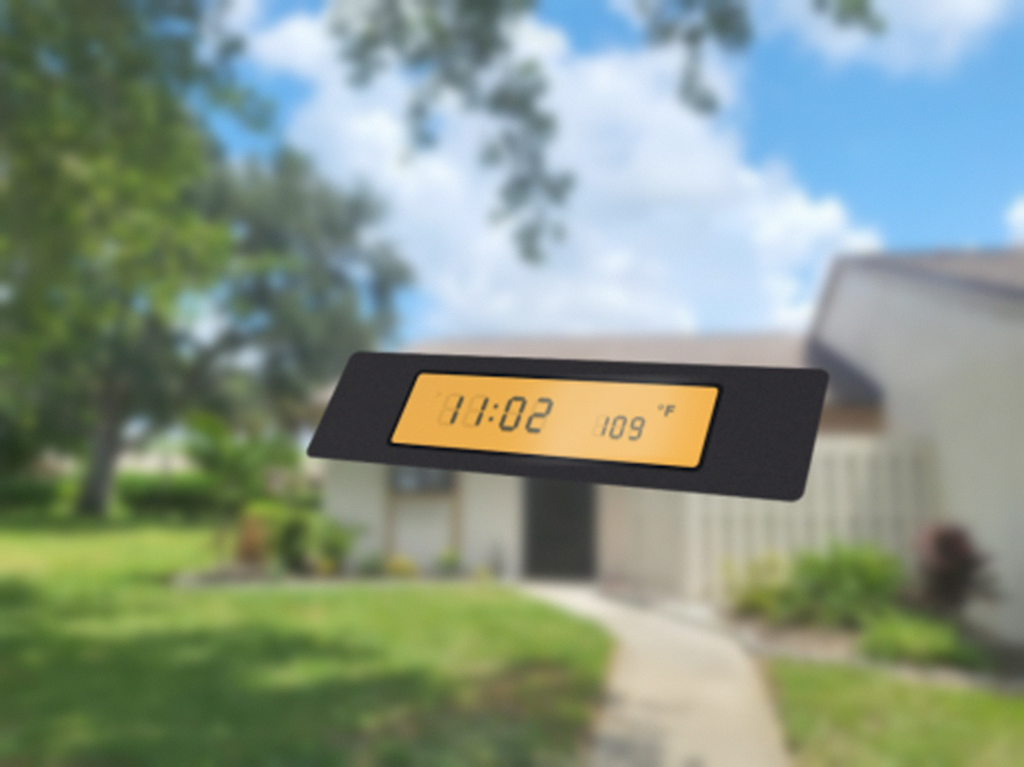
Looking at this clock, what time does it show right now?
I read 11:02
